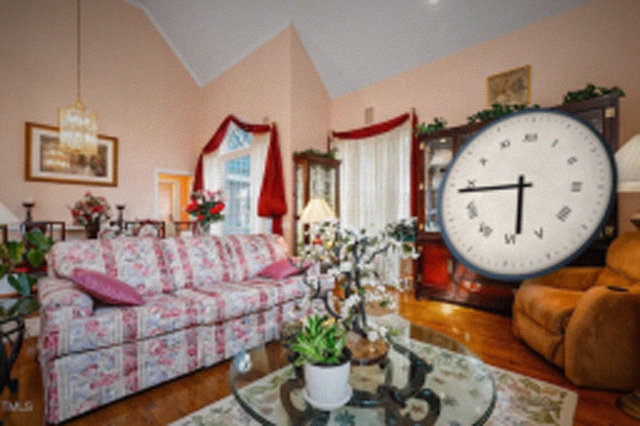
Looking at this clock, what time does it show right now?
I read 5:44
